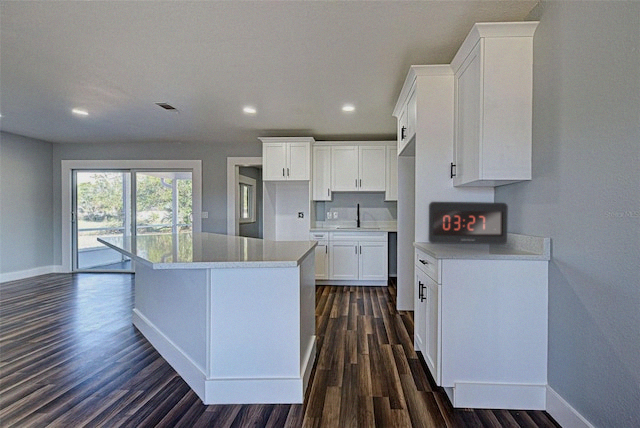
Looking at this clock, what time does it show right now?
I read 3:27
